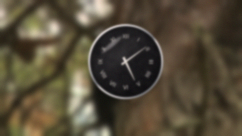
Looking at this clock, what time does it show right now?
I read 5:09
